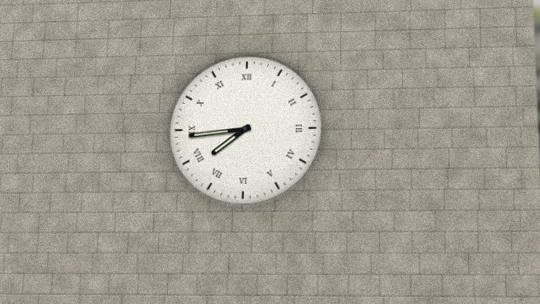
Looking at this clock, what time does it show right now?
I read 7:44
